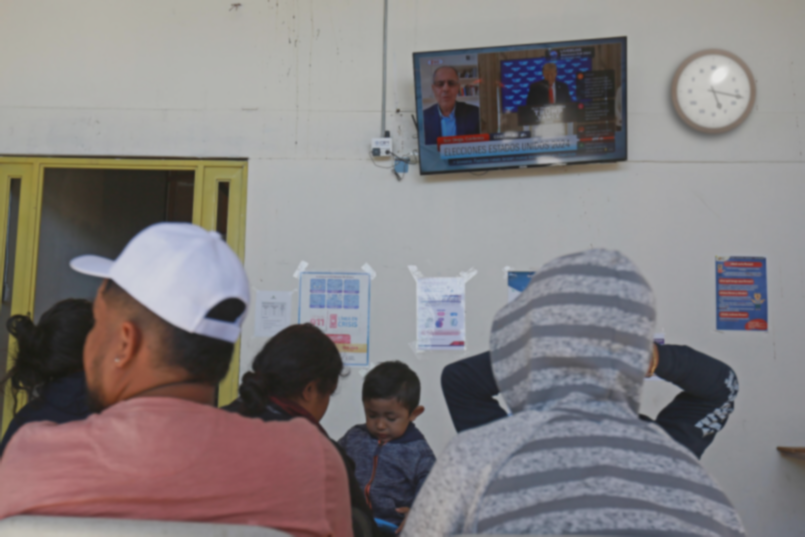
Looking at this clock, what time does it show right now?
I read 5:17
